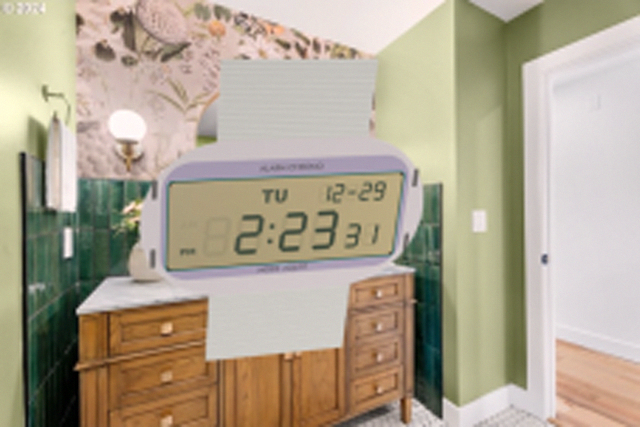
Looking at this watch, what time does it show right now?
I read 2:23:31
